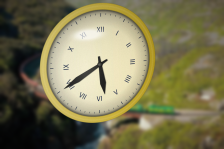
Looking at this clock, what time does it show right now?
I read 5:40
